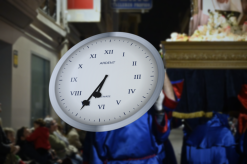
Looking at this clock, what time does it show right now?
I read 6:35
